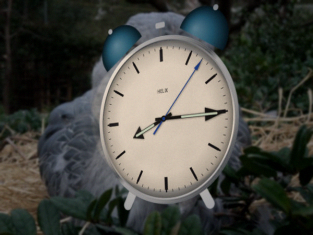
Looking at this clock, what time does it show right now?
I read 8:15:07
